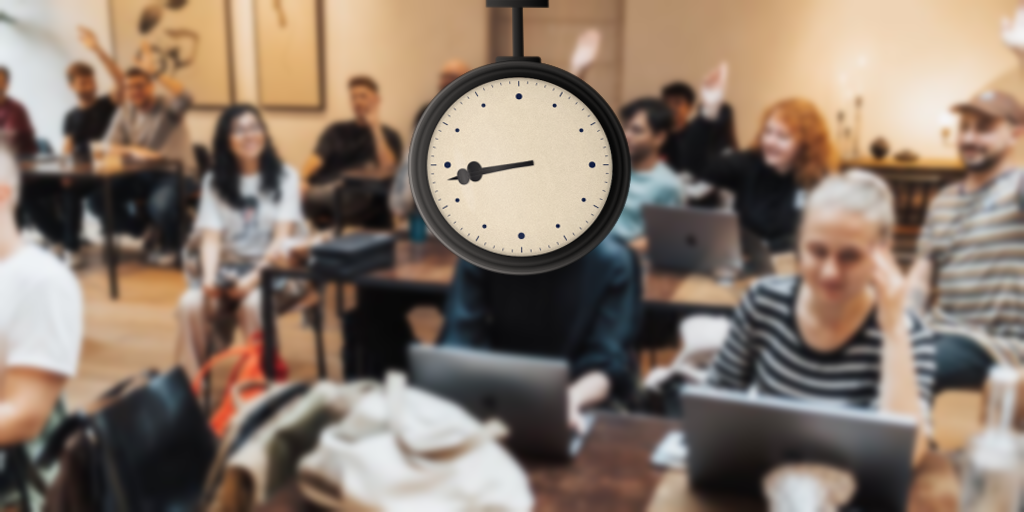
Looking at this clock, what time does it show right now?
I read 8:43
